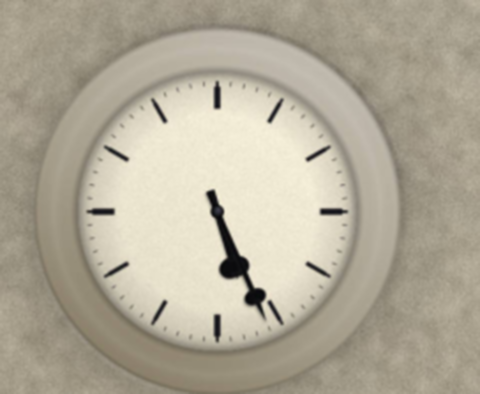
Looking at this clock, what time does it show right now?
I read 5:26
